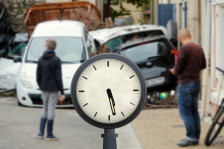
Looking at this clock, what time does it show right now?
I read 5:28
